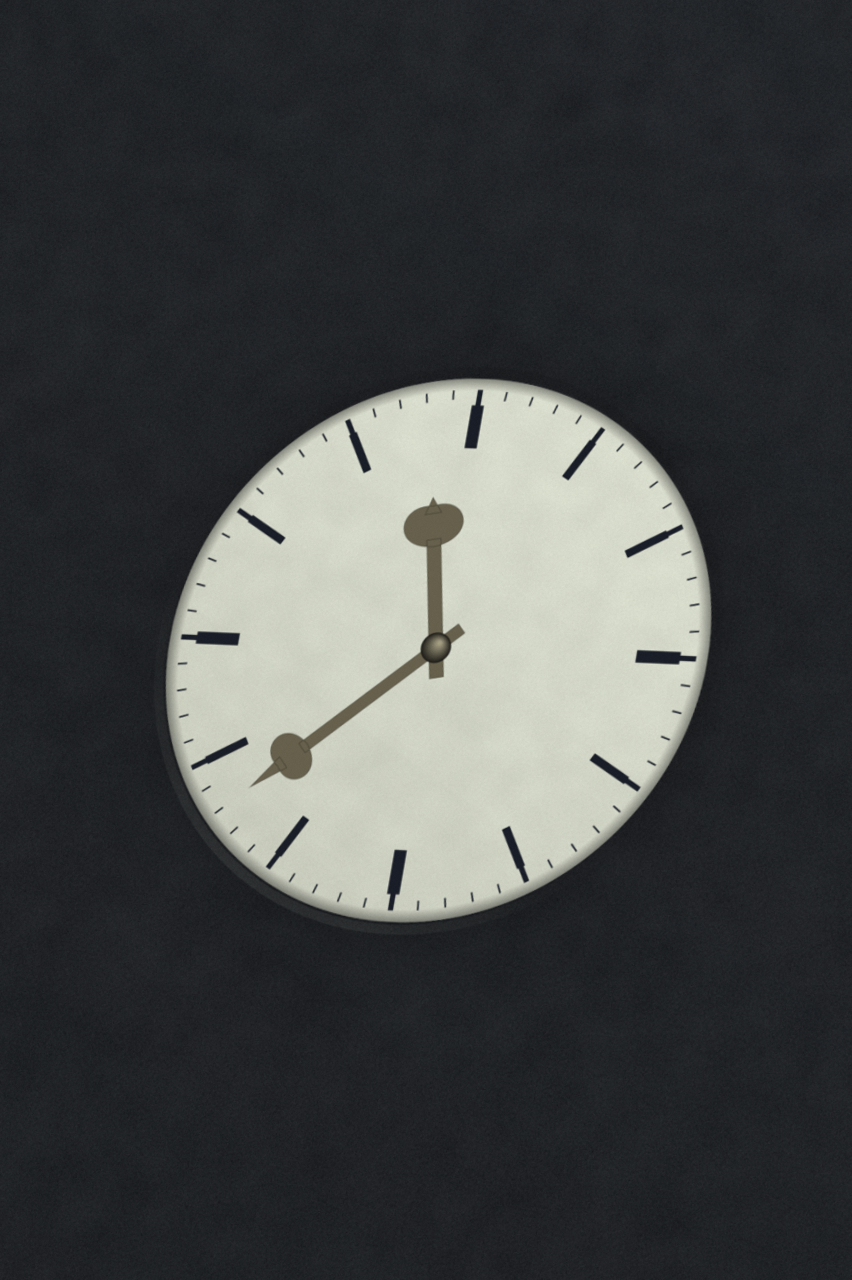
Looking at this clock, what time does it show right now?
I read 11:38
